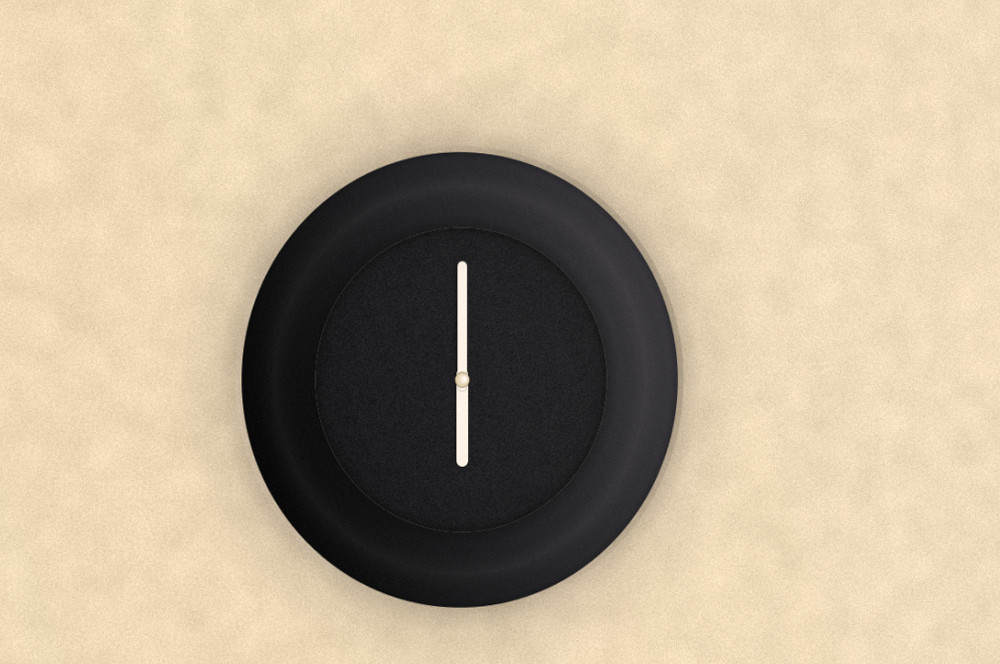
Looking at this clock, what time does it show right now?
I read 6:00
